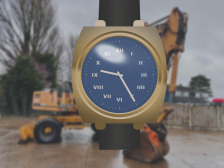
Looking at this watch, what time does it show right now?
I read 9:25
